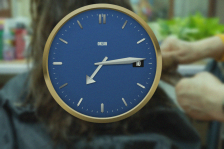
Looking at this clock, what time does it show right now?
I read 7:14
